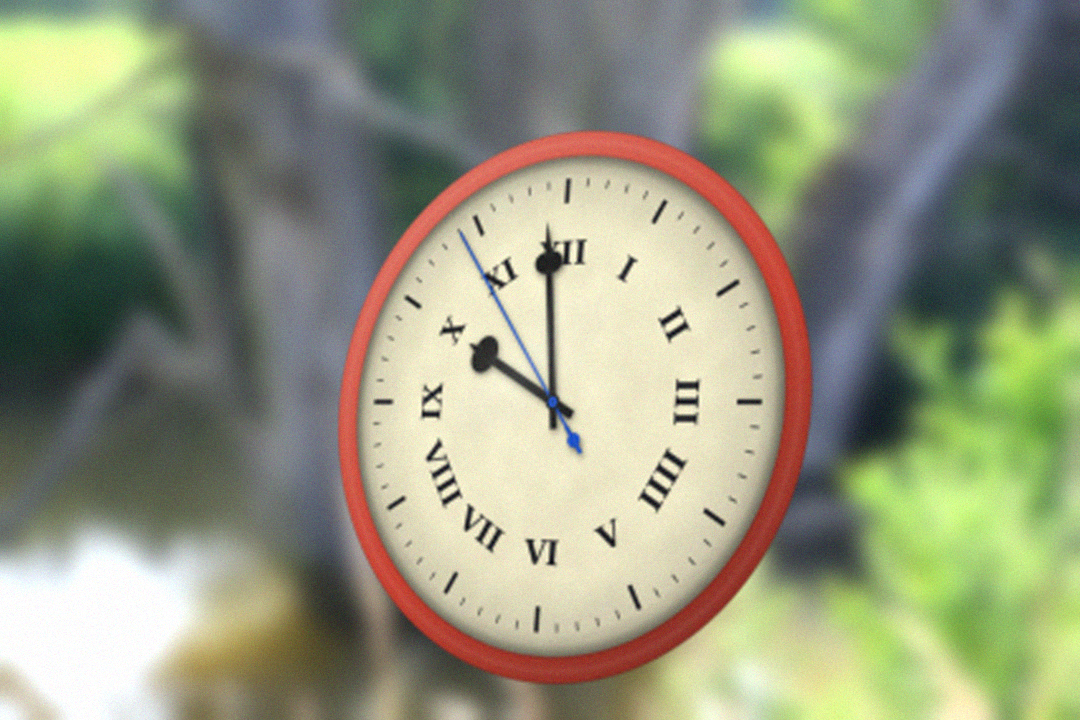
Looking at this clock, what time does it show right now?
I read 9:58:54
